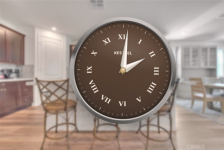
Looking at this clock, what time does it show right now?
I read 2:01
